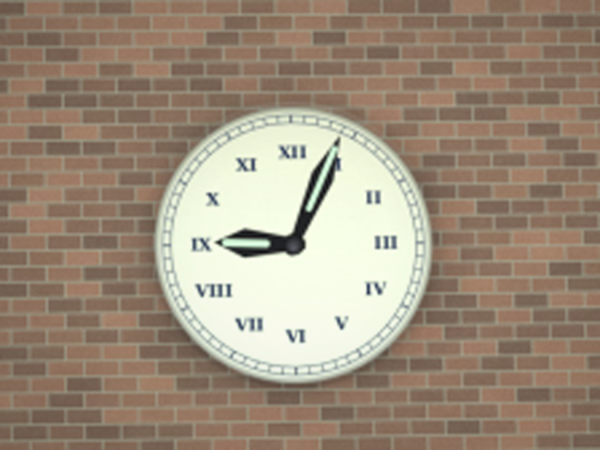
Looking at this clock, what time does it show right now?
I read 9:04
